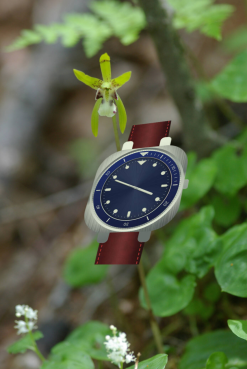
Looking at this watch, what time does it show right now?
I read 3:49
